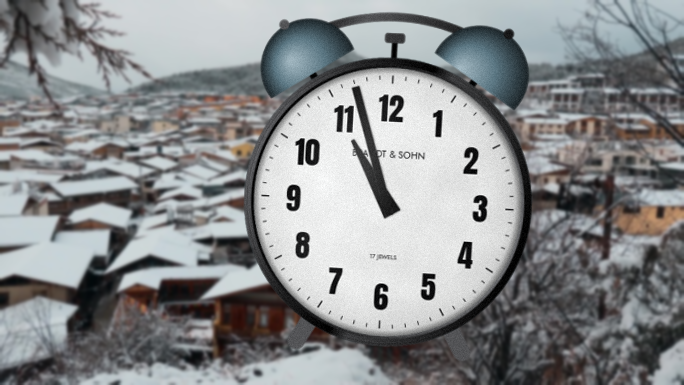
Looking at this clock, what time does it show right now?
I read 10:57
